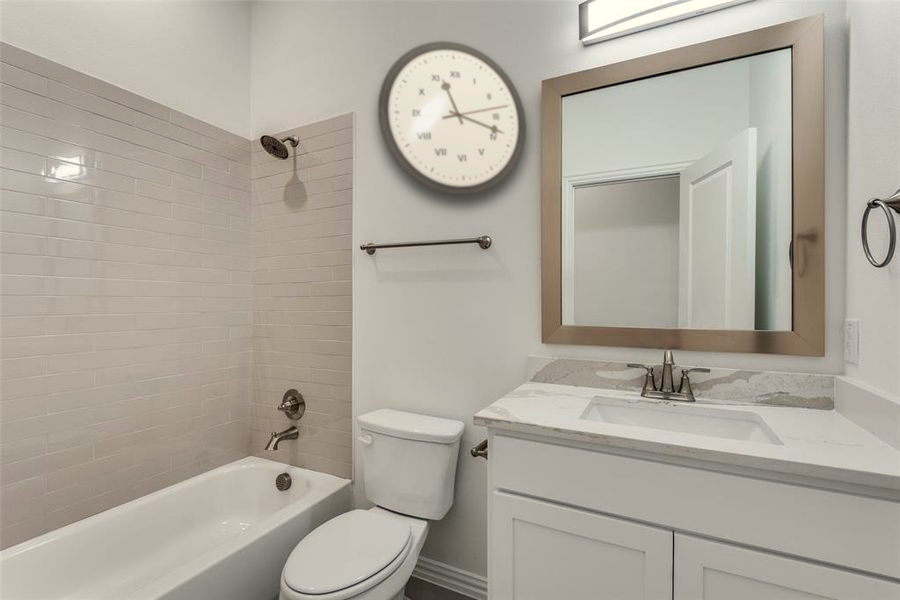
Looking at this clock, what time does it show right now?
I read 11:18:13
